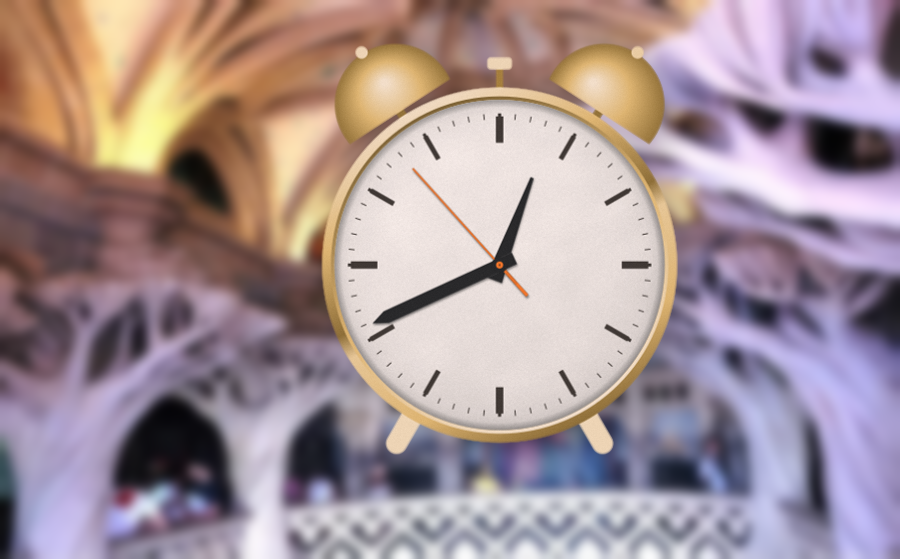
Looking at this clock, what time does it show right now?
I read 12:40:53
